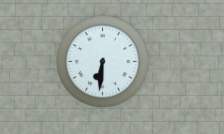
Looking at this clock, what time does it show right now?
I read 6:31
